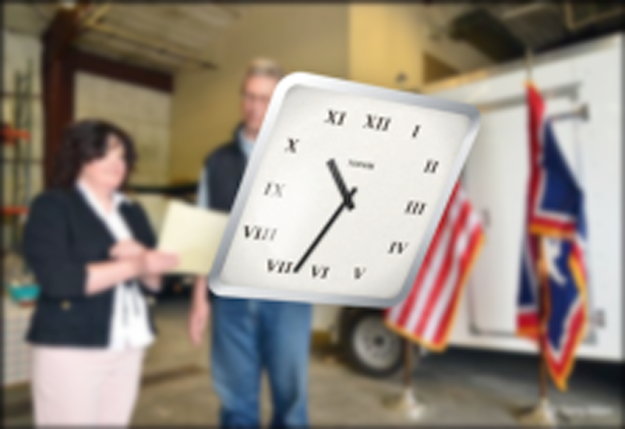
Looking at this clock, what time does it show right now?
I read 10:33
